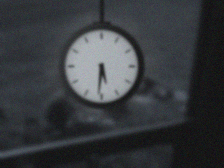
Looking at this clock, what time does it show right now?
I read 5:31
